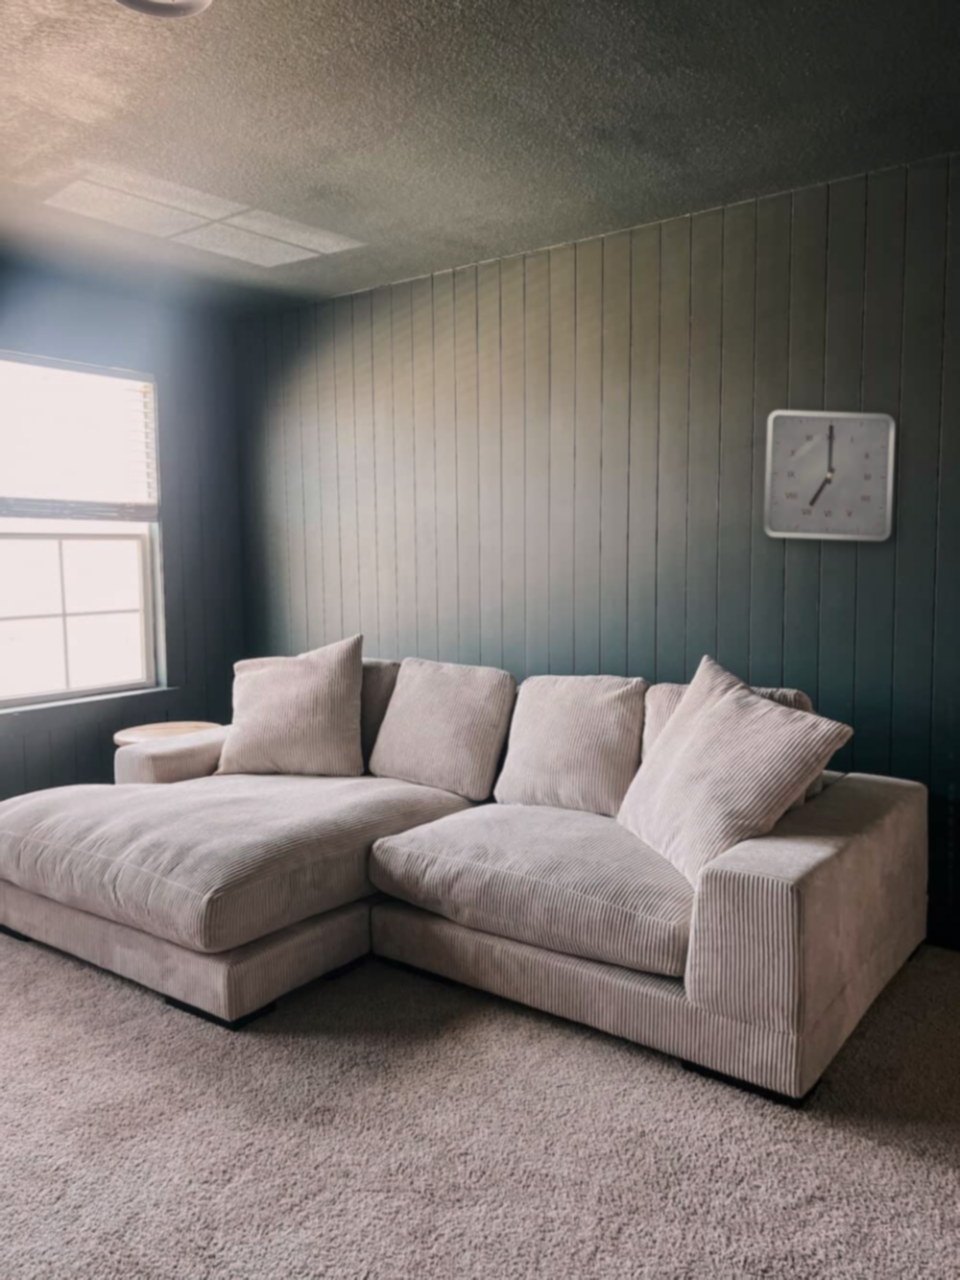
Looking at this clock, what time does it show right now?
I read 7:00
